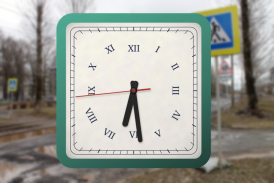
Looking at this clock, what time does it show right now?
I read 6:28:44
